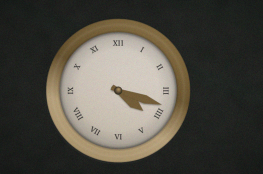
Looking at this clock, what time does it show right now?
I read 4:18
